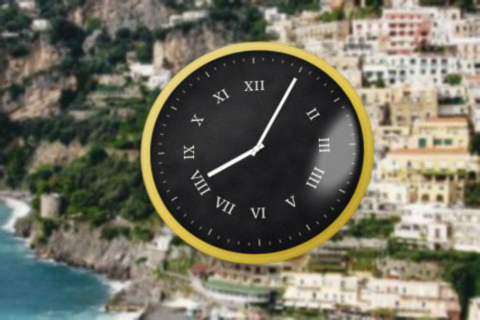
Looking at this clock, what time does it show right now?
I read 8:05
